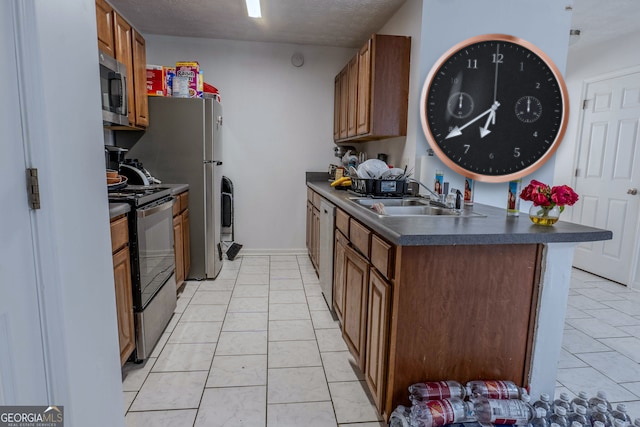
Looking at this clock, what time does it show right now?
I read 6:39
